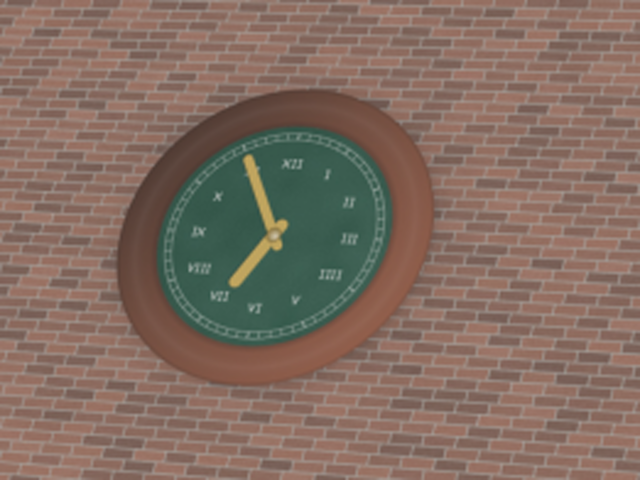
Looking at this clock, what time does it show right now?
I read 6:55
